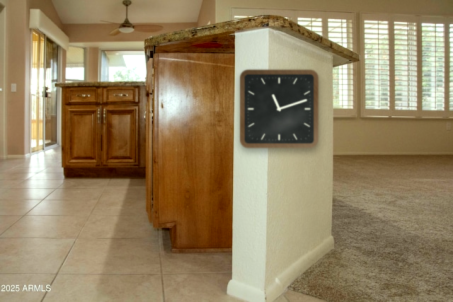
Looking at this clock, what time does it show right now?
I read 11:12
